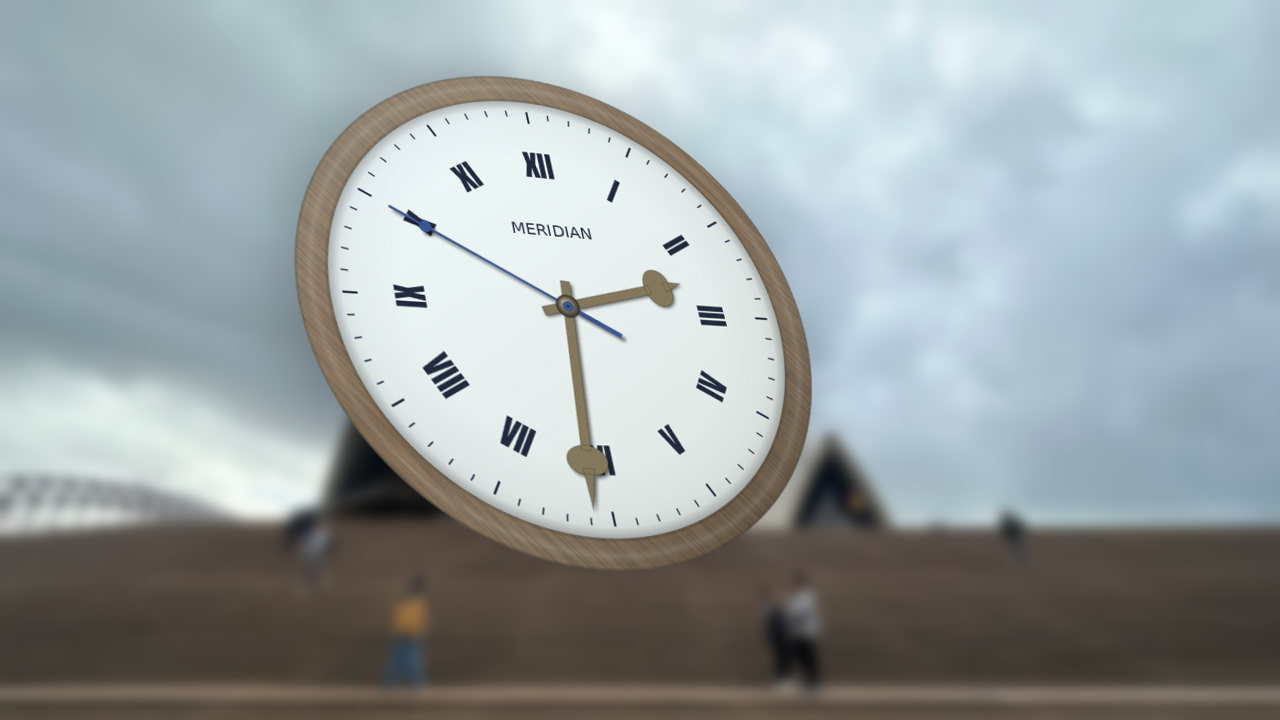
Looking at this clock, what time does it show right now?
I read 2:30:50
